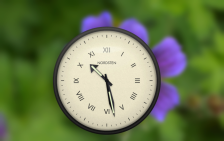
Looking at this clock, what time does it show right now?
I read 10:28
